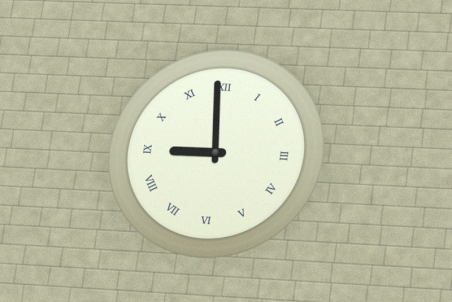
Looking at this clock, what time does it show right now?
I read 8:59
